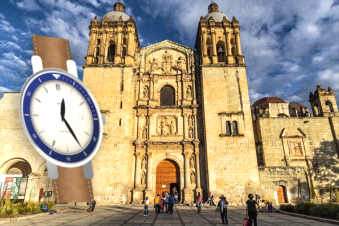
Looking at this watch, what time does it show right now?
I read 12:25
